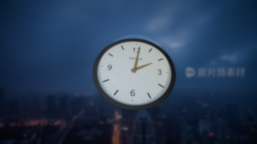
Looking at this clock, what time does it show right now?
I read 2:01
